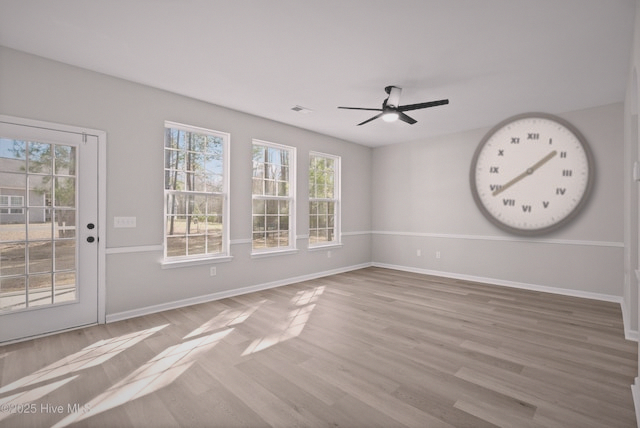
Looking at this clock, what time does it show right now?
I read 1:39
